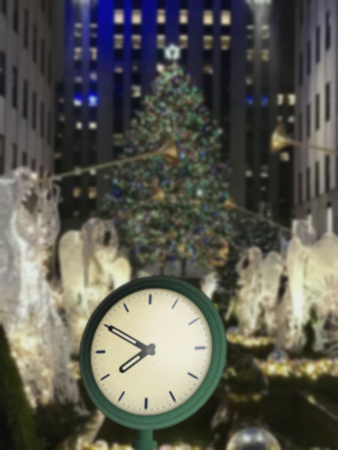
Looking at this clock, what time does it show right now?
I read 7:50
